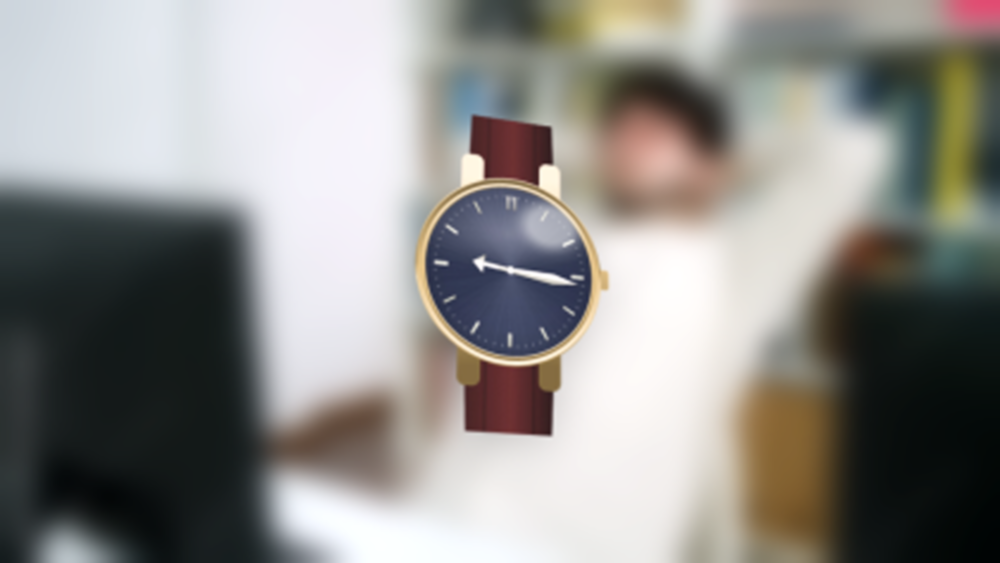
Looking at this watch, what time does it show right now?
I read 9:16
